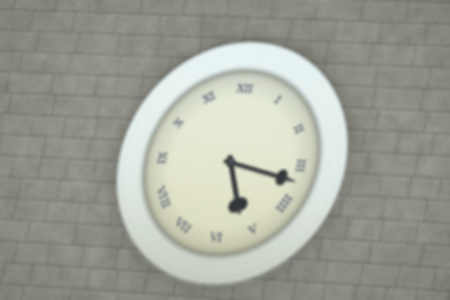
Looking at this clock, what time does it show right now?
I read 5:17
